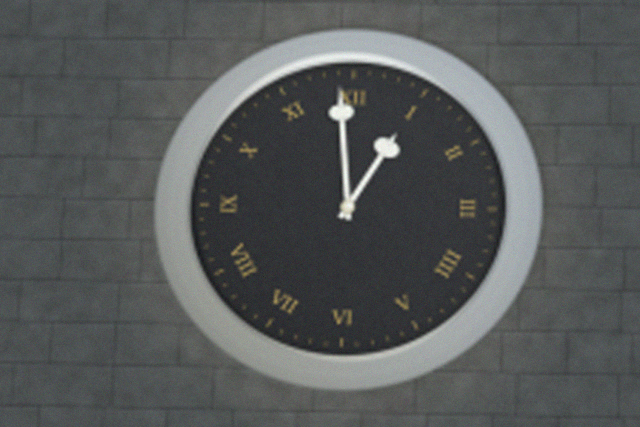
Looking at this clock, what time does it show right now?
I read 12:59
